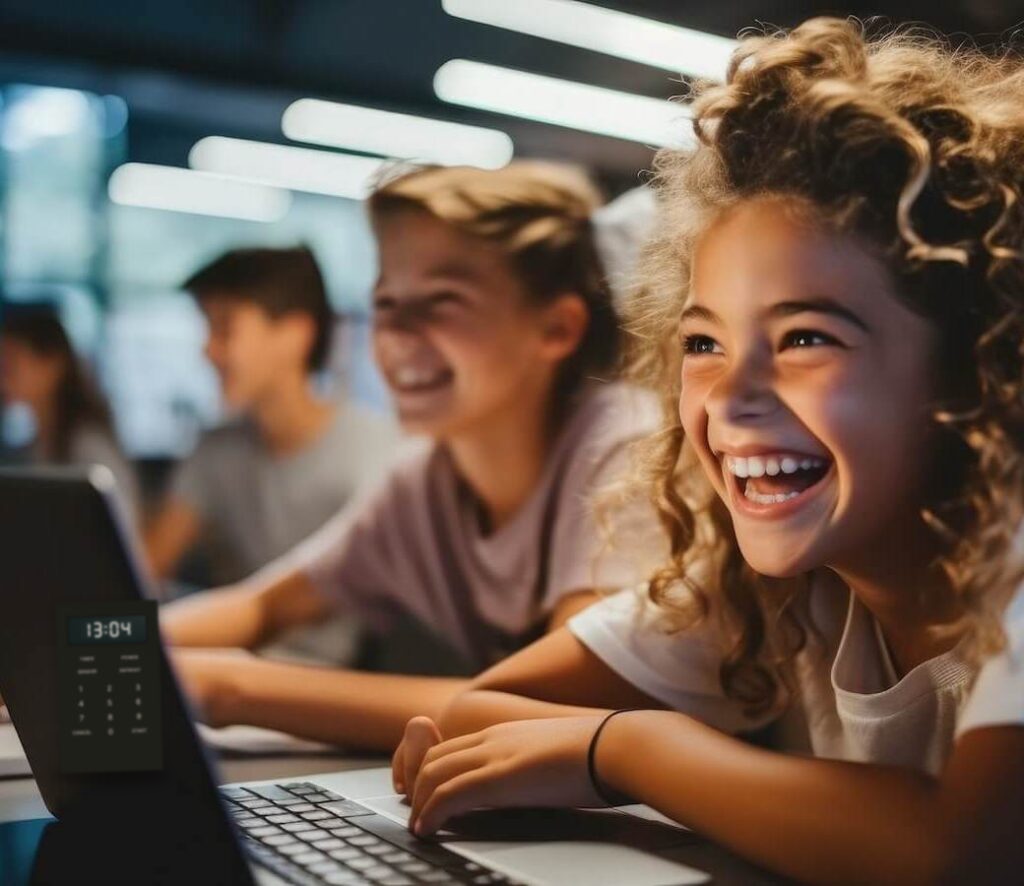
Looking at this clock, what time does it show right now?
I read 13:04
